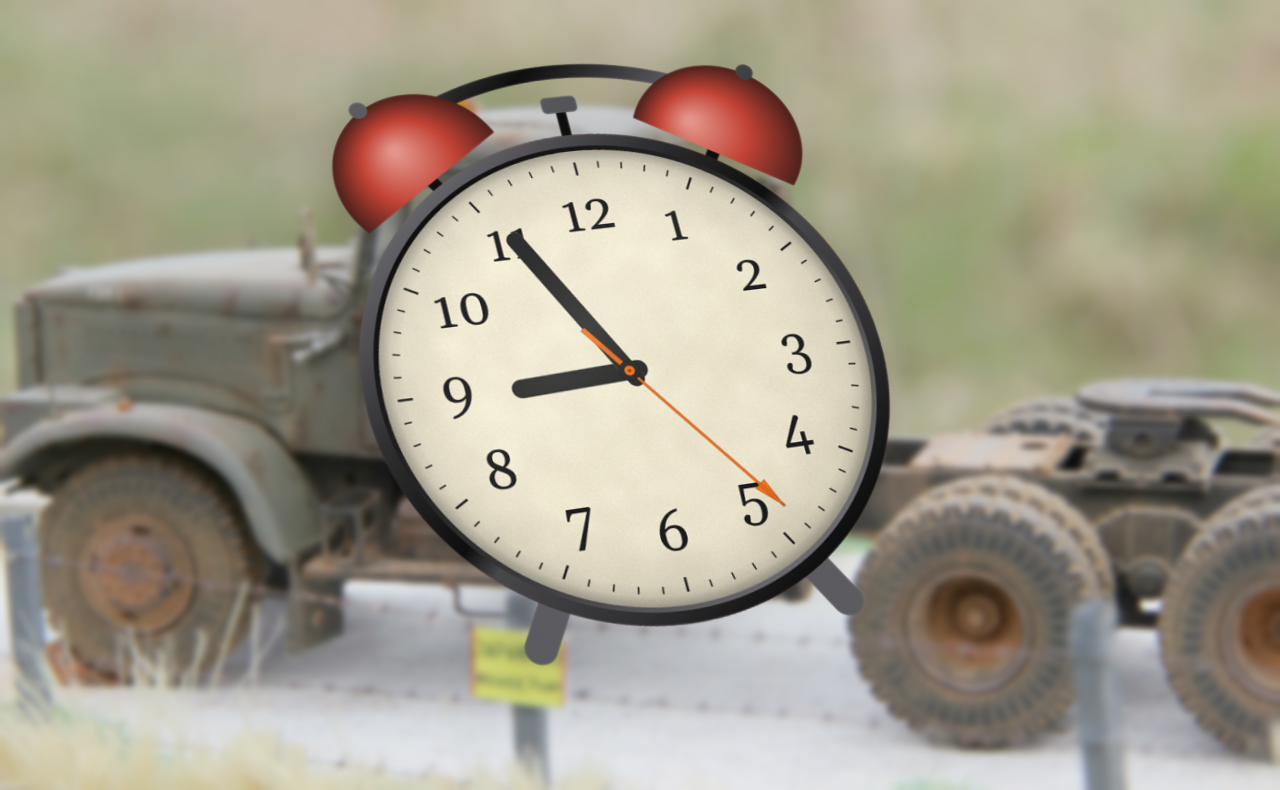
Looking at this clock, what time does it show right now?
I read 8:55:24
